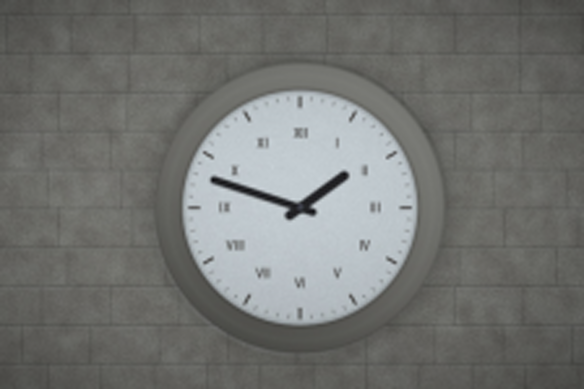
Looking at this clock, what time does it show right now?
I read 1:48
